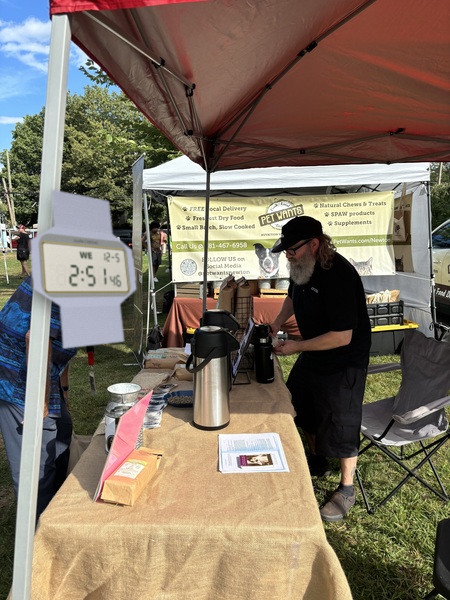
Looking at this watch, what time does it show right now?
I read 2:51:46
